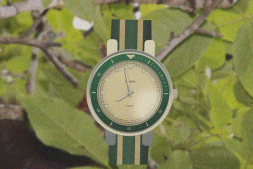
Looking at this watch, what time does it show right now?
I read 7:58
